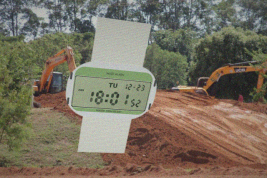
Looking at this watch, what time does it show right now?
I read 18:01:52
